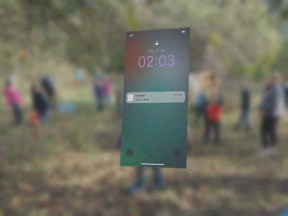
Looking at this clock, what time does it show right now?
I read 2:03
